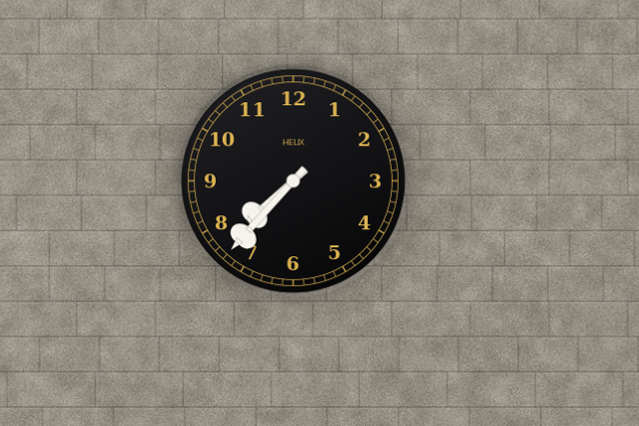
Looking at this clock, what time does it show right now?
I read 7:37
